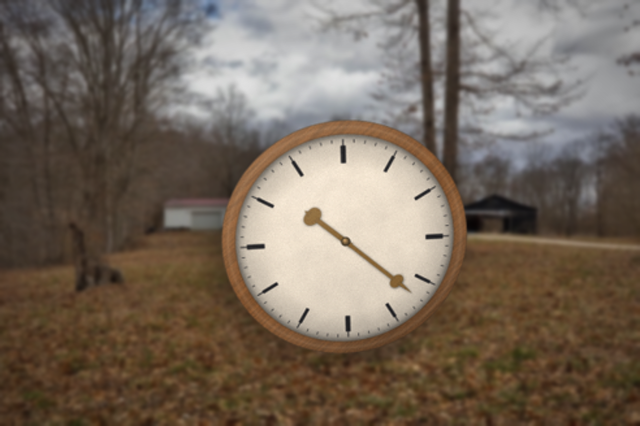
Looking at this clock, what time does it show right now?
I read 10:22
